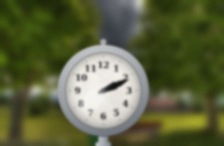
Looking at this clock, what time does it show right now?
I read 2:11
